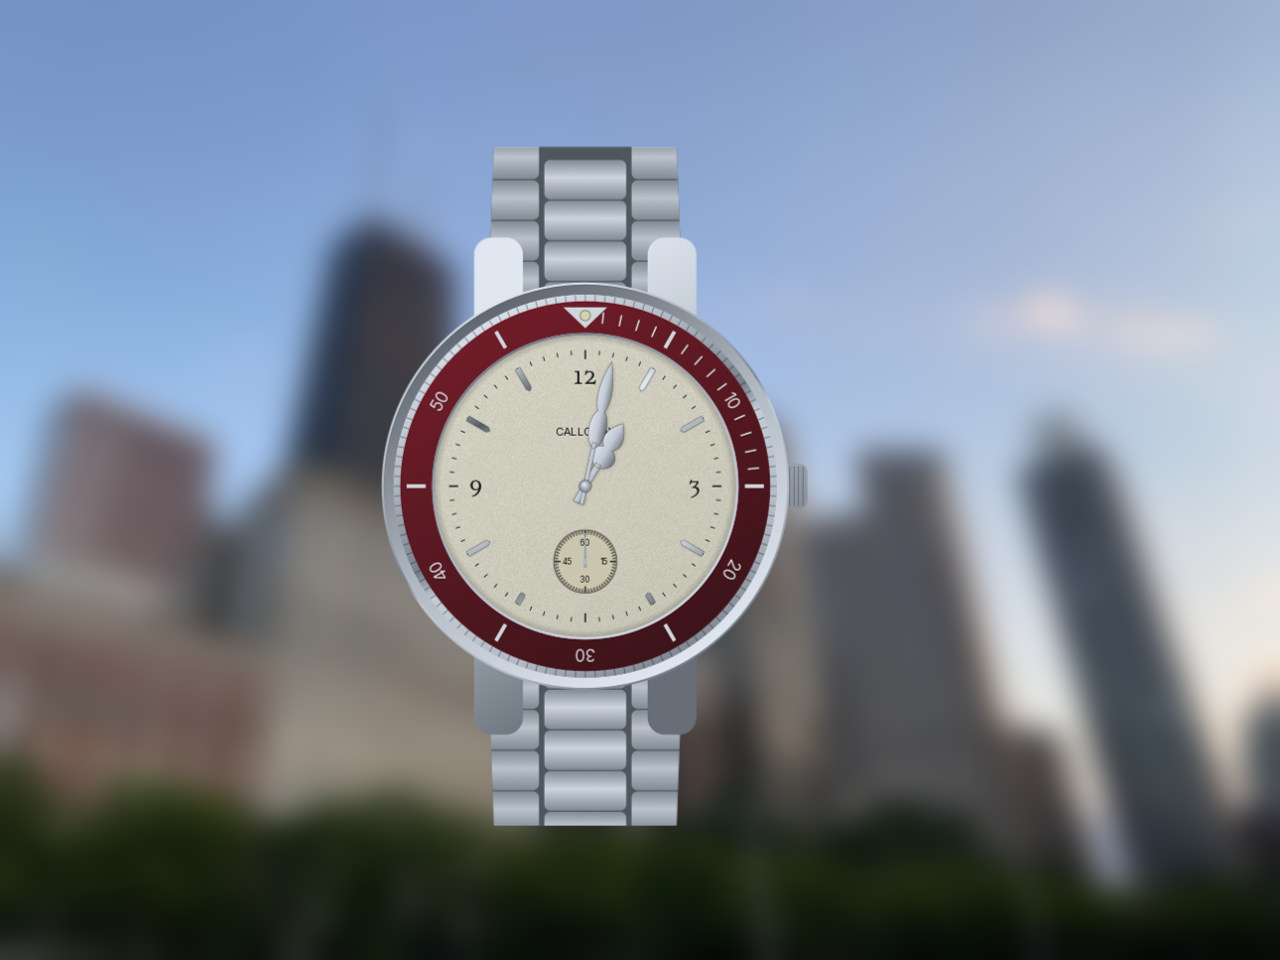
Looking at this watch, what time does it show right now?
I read 1:02
